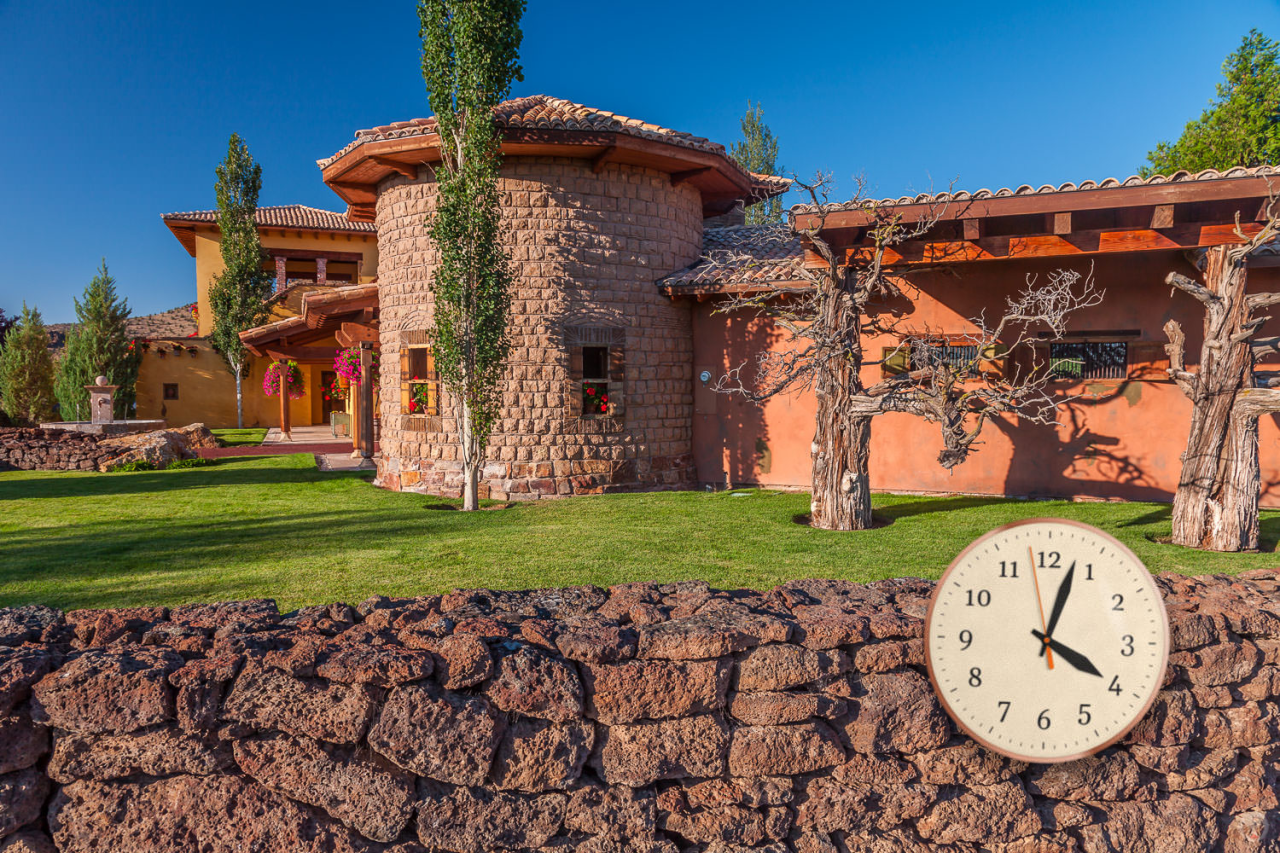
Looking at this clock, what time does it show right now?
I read 4:02:58
